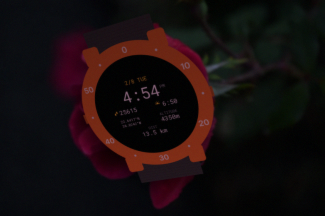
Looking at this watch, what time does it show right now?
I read 4:54
